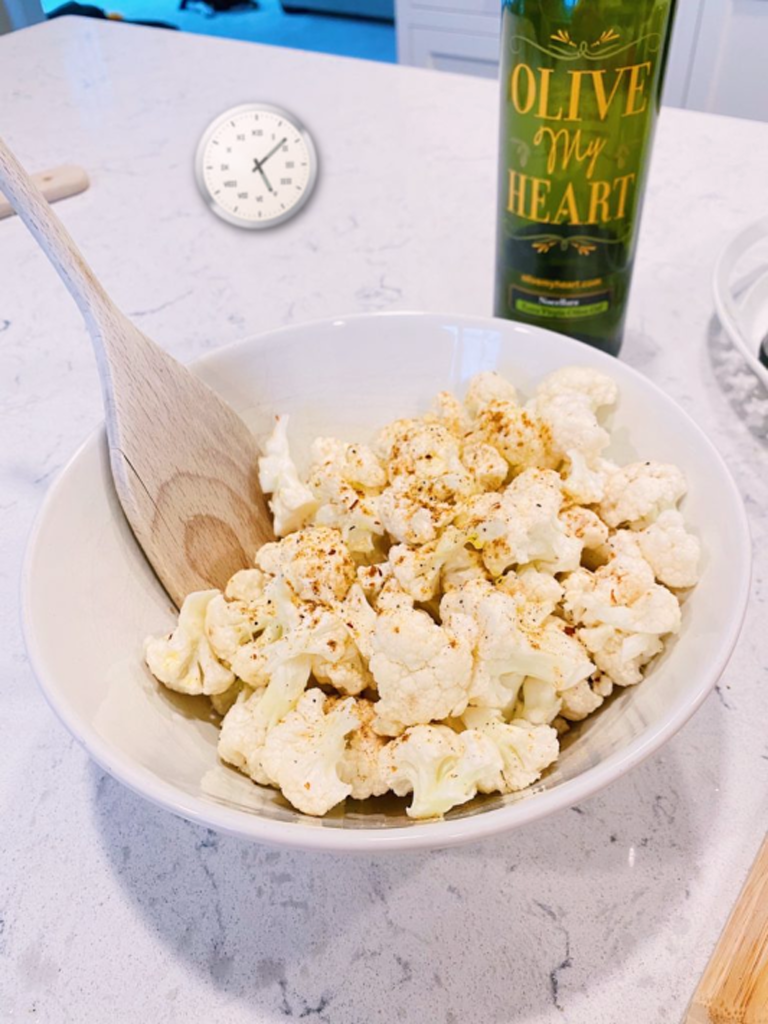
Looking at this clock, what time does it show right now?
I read 5:08
